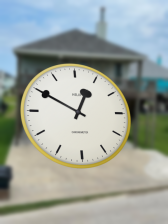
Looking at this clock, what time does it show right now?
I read 12:50
